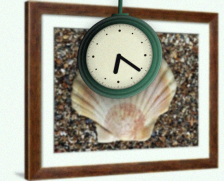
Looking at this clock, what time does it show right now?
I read 6:21
